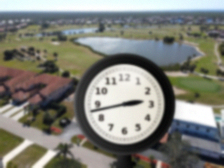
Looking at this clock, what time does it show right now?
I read 2:43
